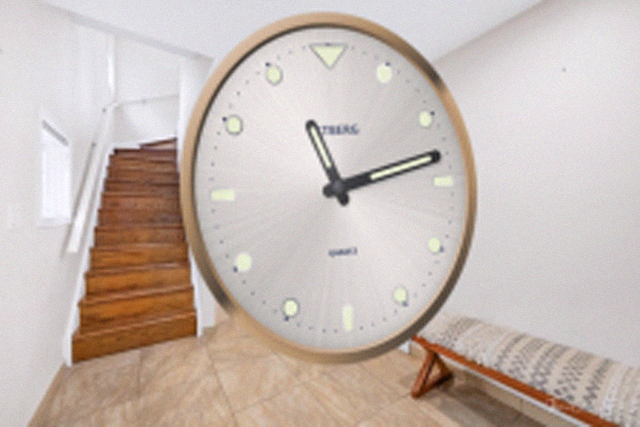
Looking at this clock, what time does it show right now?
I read 11:13
